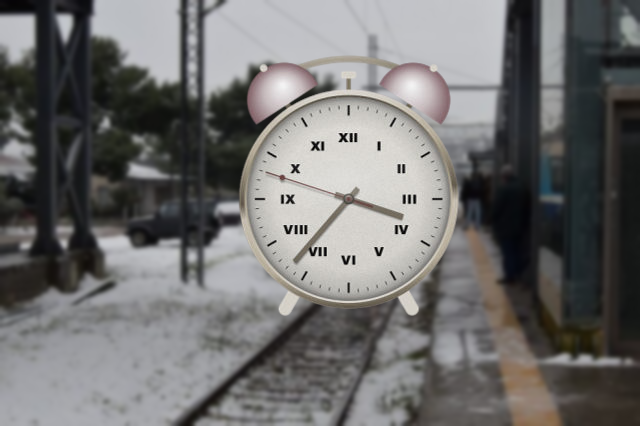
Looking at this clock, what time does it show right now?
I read 3:36:48
